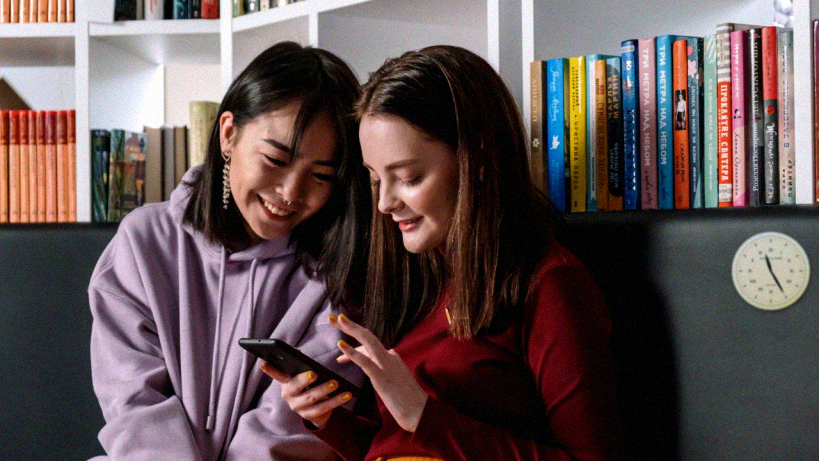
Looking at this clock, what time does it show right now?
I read 11:25
